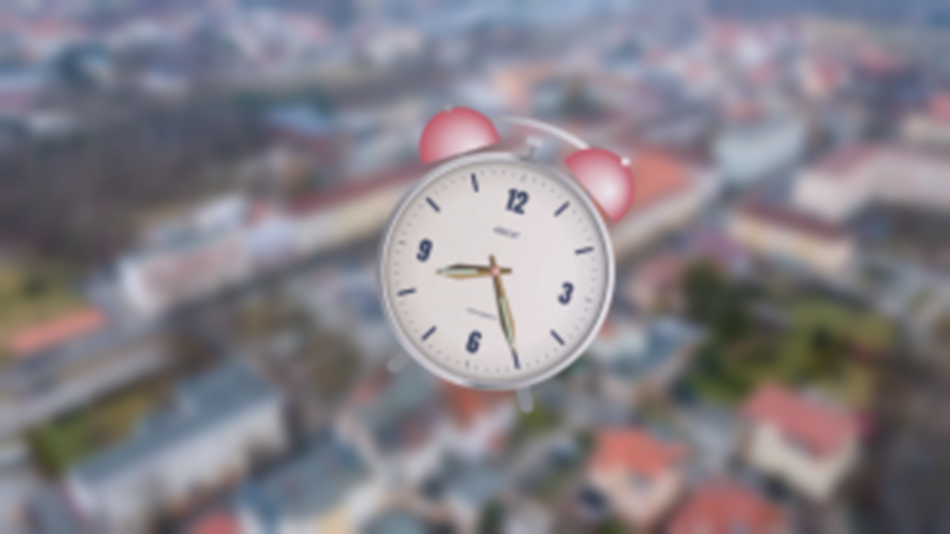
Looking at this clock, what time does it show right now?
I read 8:25
